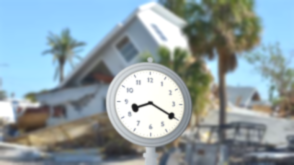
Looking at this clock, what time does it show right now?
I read 8:20
